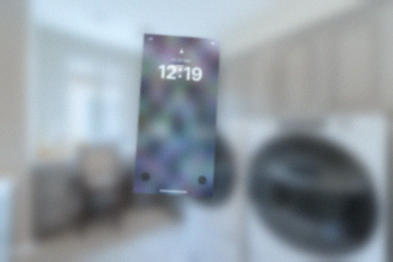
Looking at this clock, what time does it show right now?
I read 12:19
